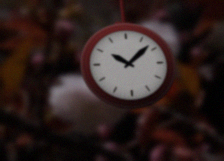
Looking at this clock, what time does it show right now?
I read 10:08
